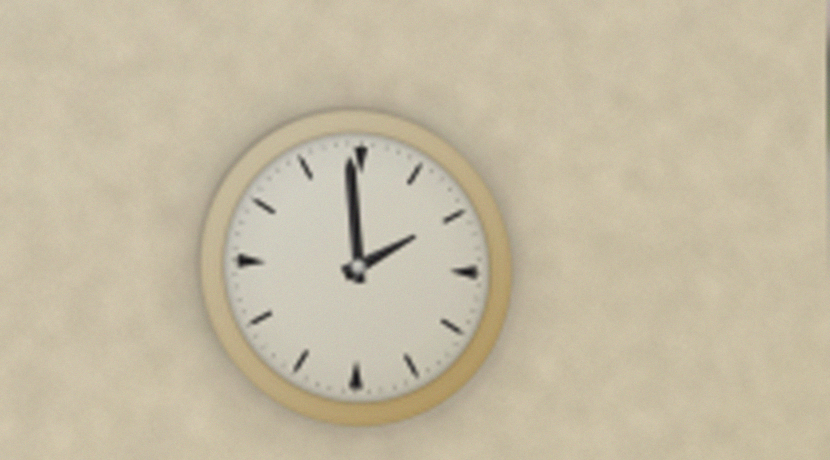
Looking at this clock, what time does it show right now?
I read 1:59
